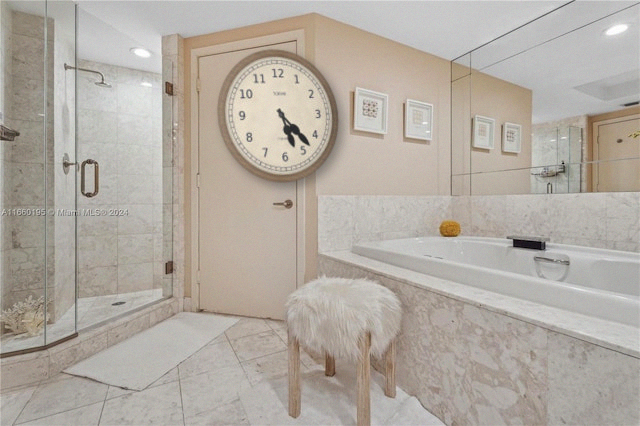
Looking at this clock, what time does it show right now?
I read 5:23
